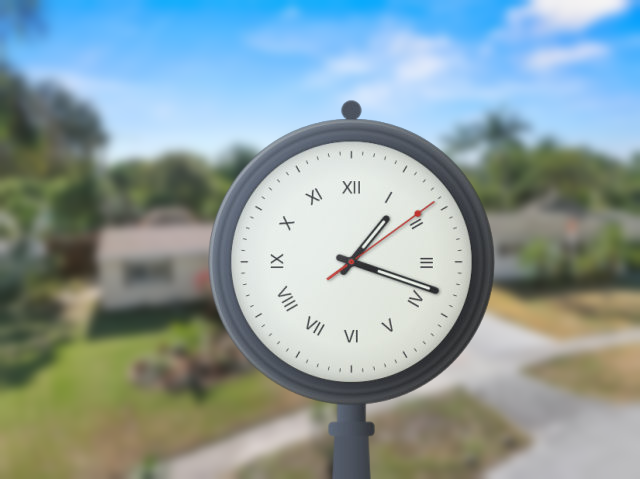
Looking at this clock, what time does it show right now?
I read 1:18:09
